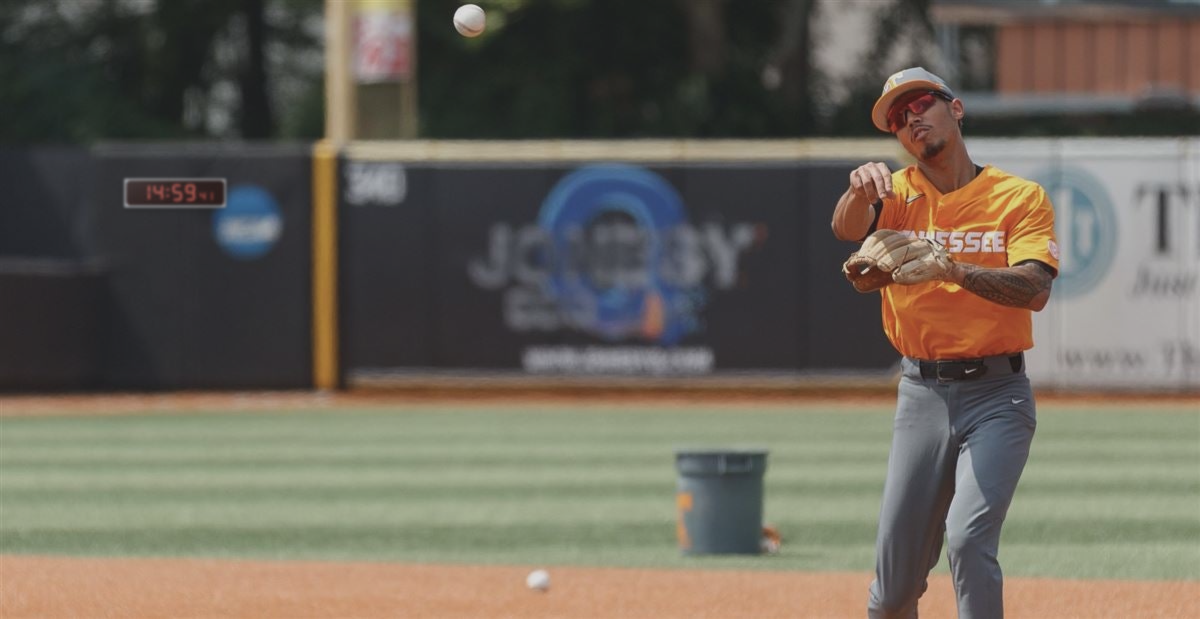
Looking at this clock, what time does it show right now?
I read 14:59
